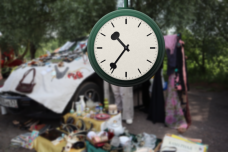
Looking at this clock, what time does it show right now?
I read 10:36
